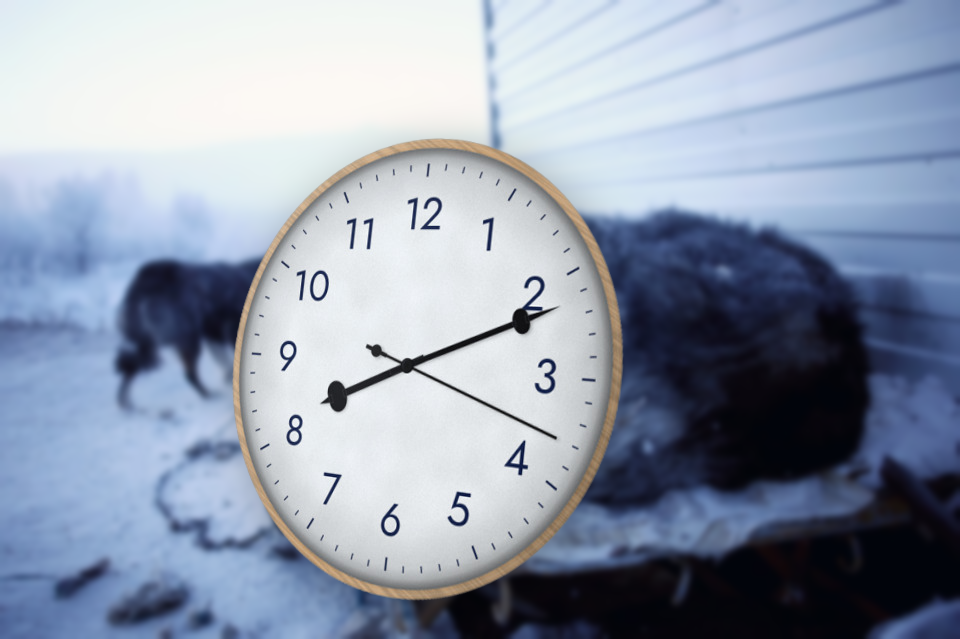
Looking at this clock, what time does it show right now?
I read 8:11:18
